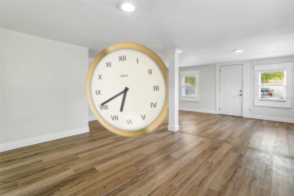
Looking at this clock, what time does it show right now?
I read 6:41
